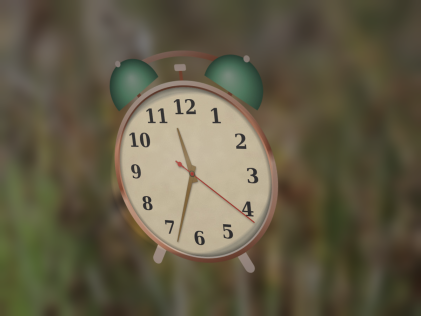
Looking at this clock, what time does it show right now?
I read 11:33:21
